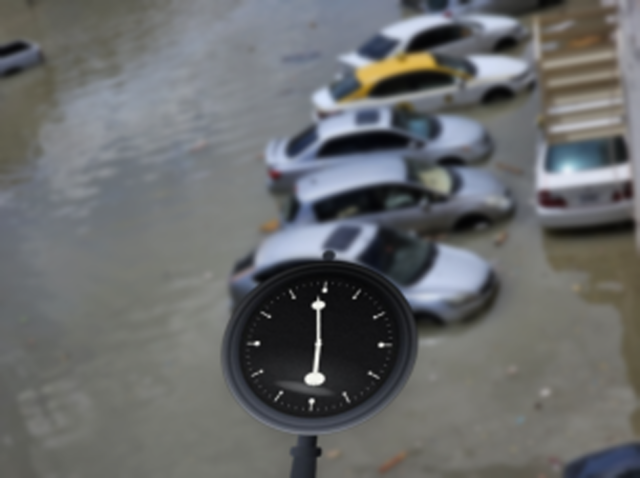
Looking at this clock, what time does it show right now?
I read 5:59
